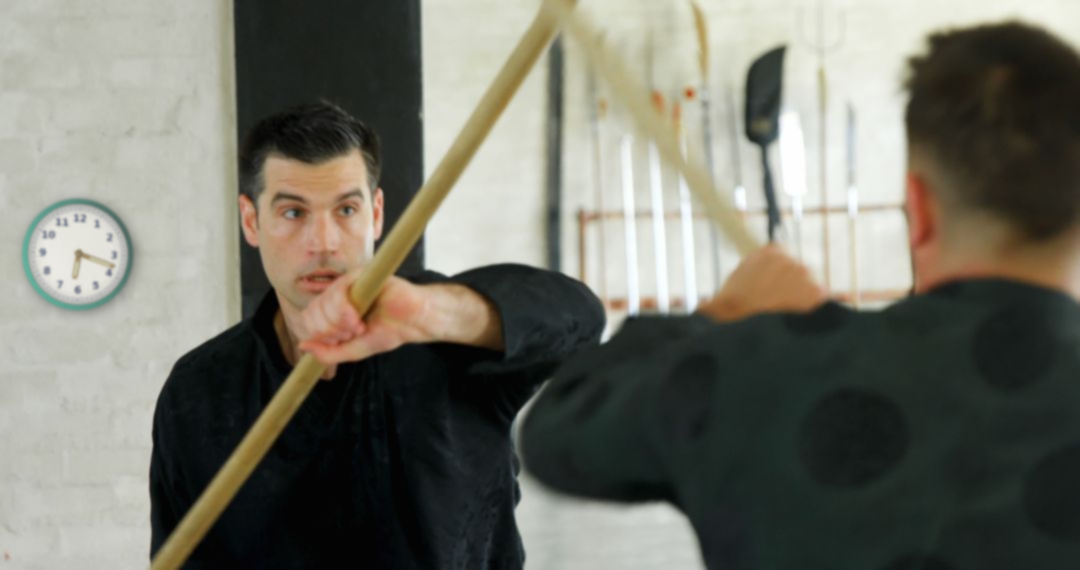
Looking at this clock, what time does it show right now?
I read 6:18
